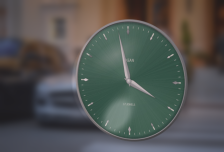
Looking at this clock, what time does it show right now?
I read 3:58
